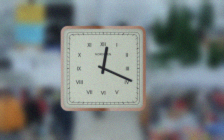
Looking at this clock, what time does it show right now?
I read 12:19
